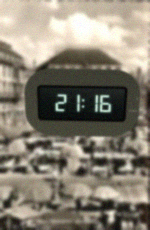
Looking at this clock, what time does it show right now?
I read 21:16
